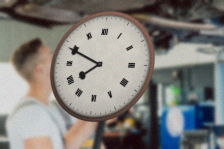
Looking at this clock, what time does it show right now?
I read 7:49
